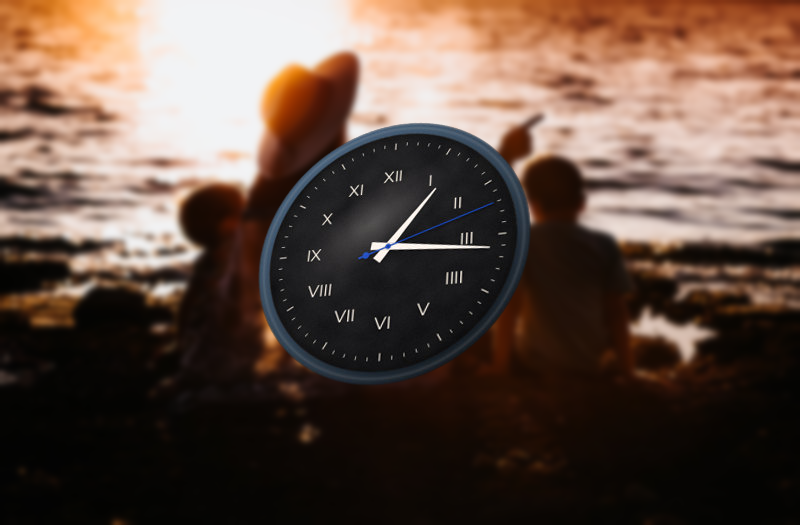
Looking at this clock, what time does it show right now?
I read 1:16:12
